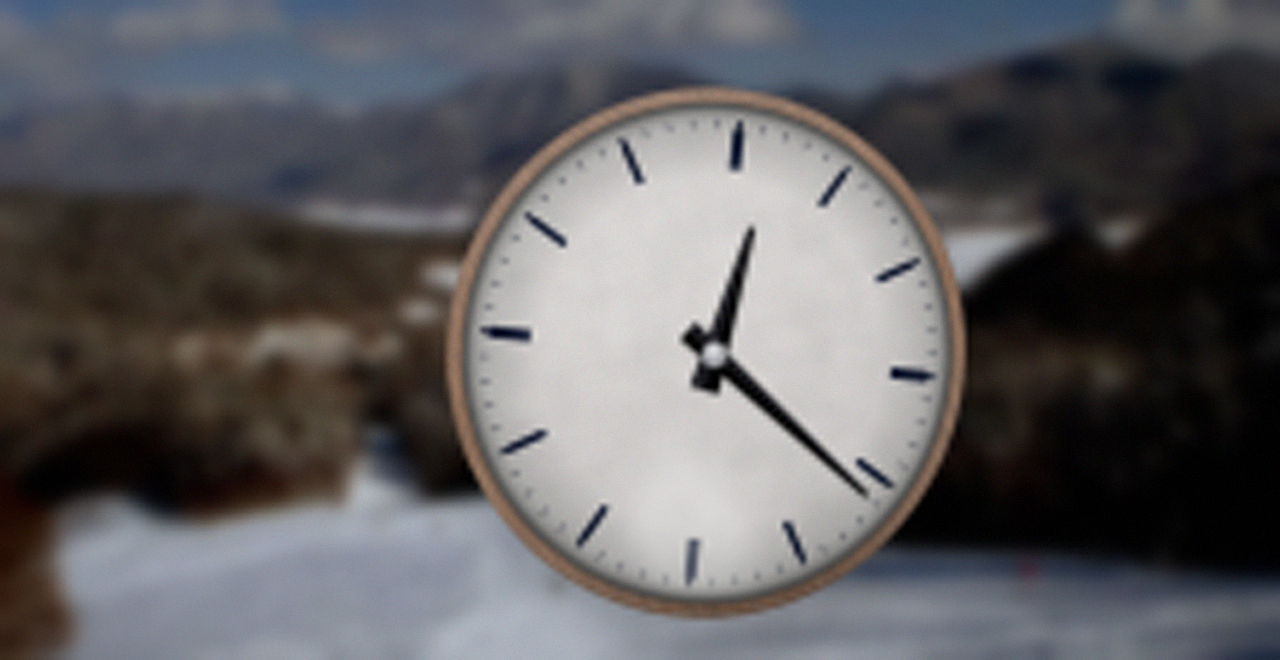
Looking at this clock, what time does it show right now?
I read 12:21
